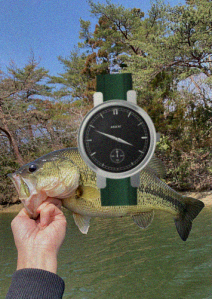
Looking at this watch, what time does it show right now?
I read 3:49
